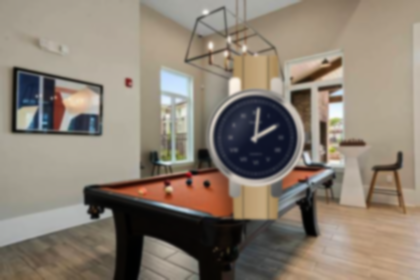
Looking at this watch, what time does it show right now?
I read 2:01
